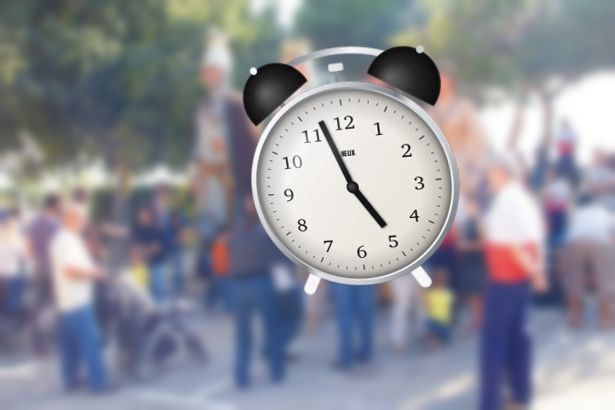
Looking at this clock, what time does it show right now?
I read 4:57
